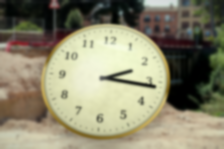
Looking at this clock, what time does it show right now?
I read 2:16
